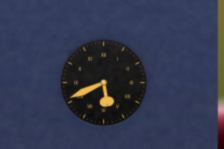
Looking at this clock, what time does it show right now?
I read 5:41
